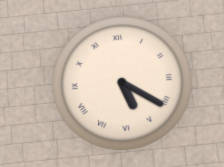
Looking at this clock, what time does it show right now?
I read 5:21
